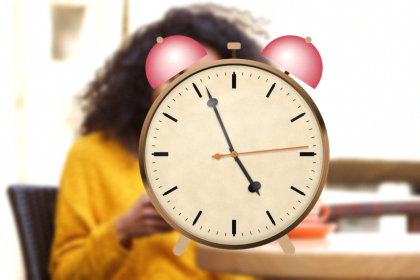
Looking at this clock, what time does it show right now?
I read 4:56:14
